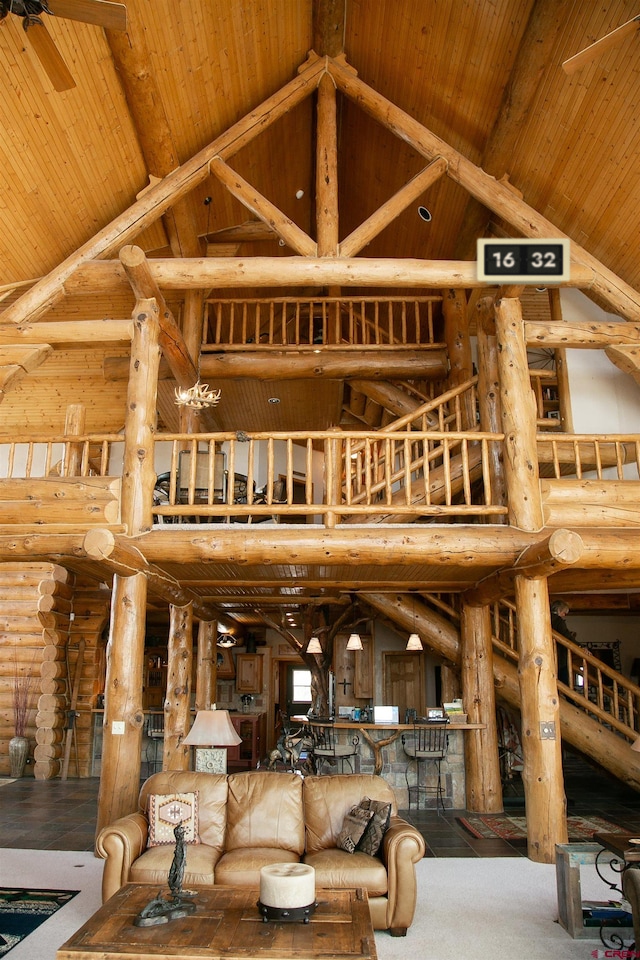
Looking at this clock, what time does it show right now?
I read 16:32
